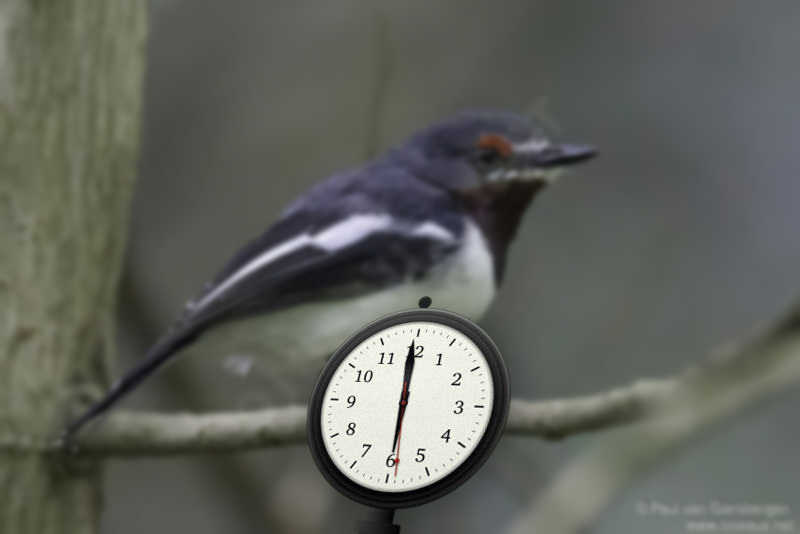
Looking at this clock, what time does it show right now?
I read 5:59:29
